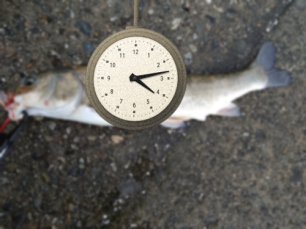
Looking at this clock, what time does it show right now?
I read 4:13
